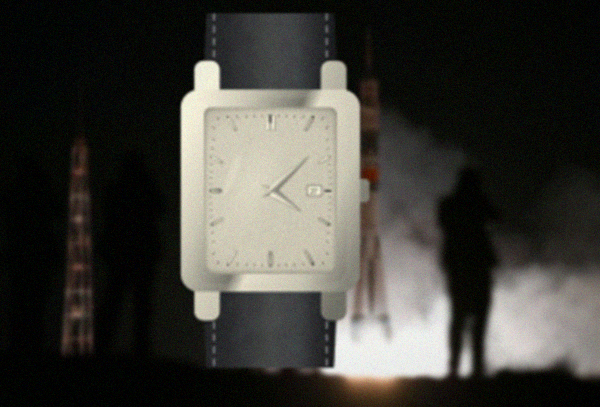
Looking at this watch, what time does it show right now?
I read 4:08
